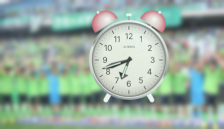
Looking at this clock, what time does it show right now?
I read 6:42
